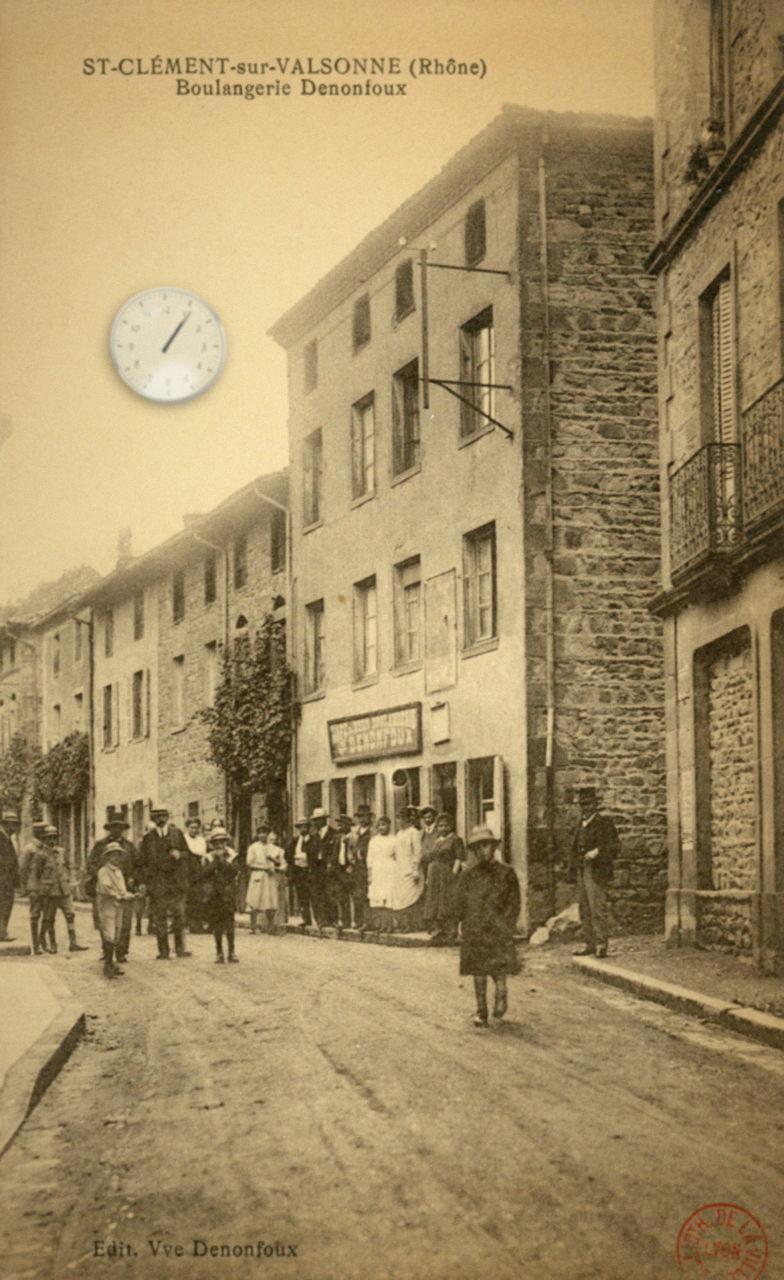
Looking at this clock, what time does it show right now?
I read 1:06
